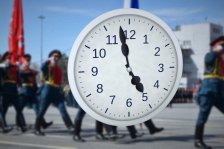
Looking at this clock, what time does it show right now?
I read 4:58
